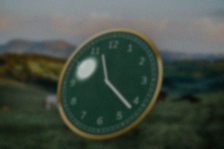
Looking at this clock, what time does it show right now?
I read 11:22
